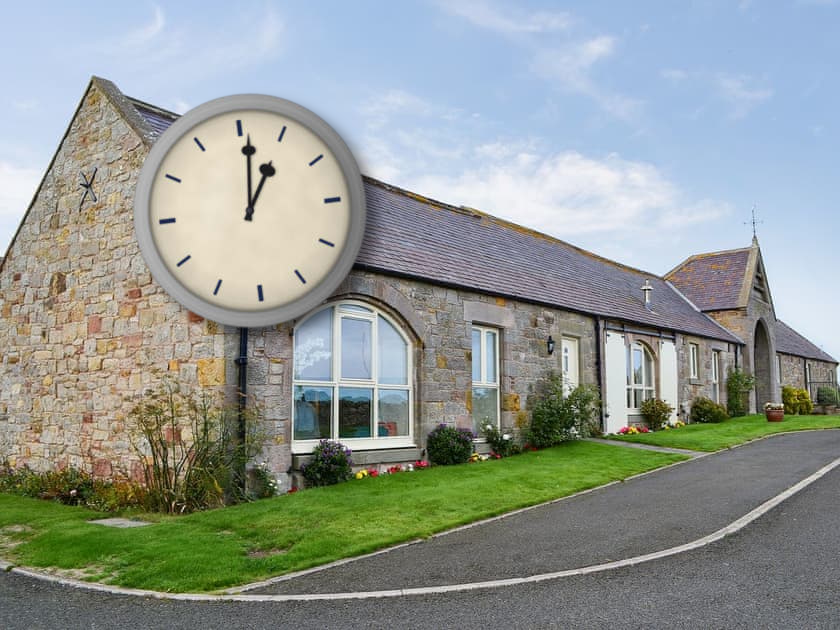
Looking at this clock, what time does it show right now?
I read 1:01
